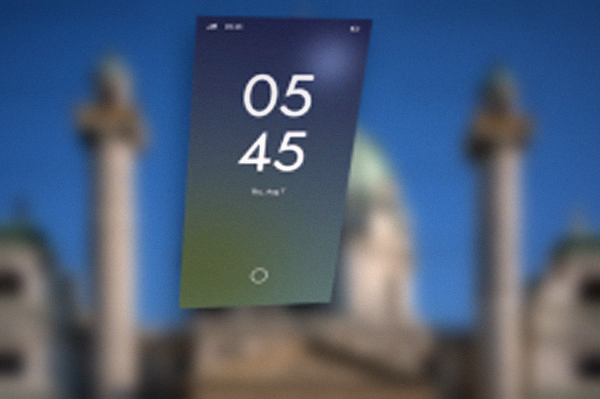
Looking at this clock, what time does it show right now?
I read 5:45
